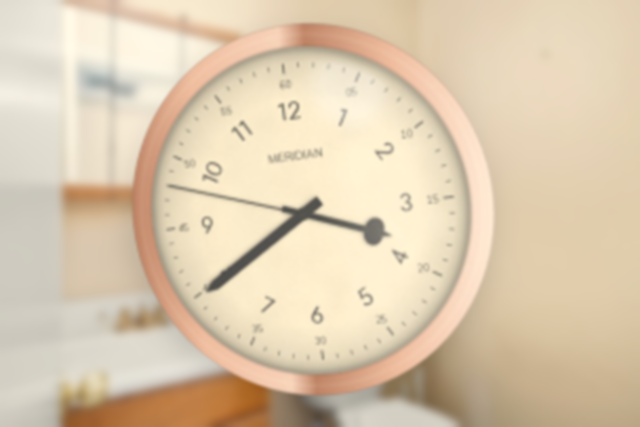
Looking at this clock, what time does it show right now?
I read 3:39:48
